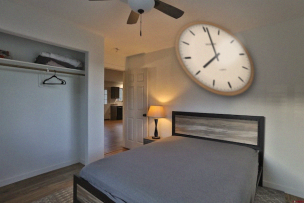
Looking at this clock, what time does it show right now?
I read 8:01
